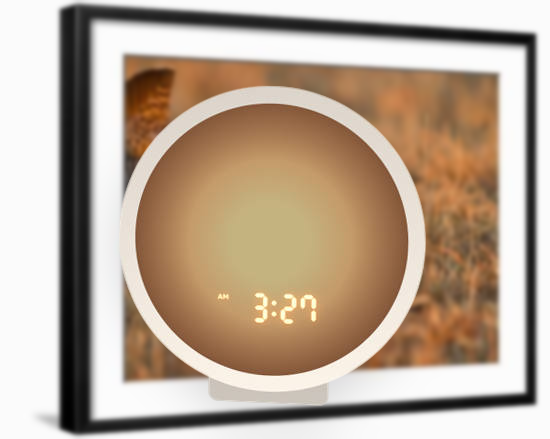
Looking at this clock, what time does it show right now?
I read 3:27
